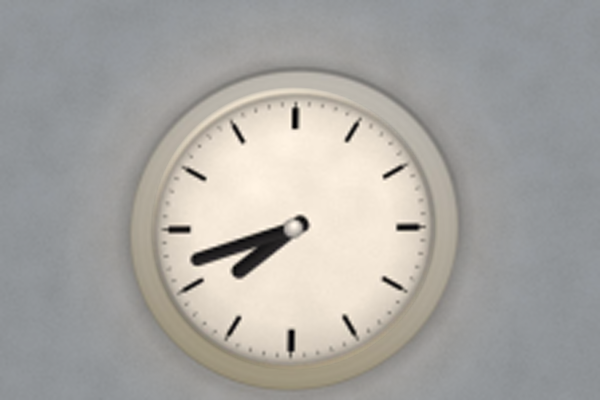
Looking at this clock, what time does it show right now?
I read 7:42
